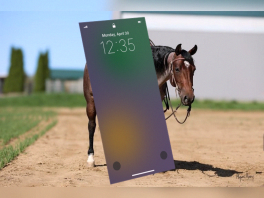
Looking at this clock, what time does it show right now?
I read 12:35
